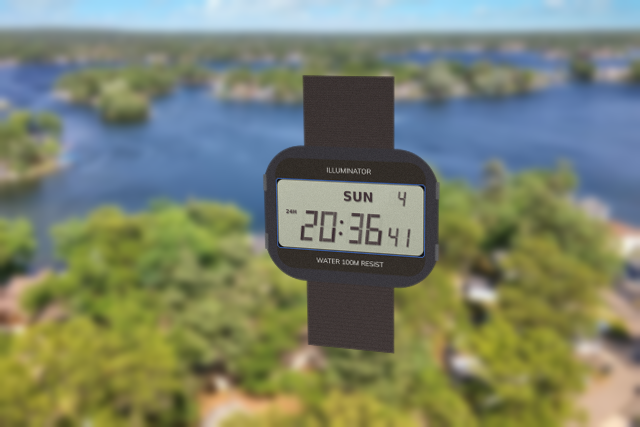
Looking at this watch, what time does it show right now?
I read 20:36:41
